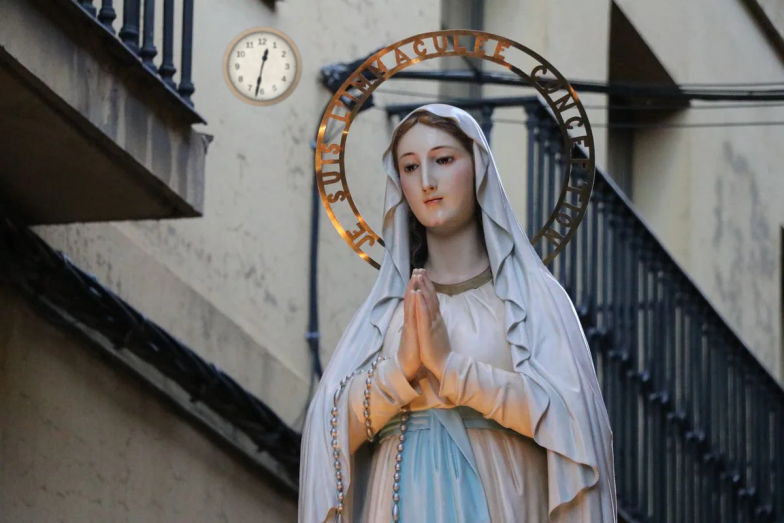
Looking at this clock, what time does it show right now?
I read 12:32
